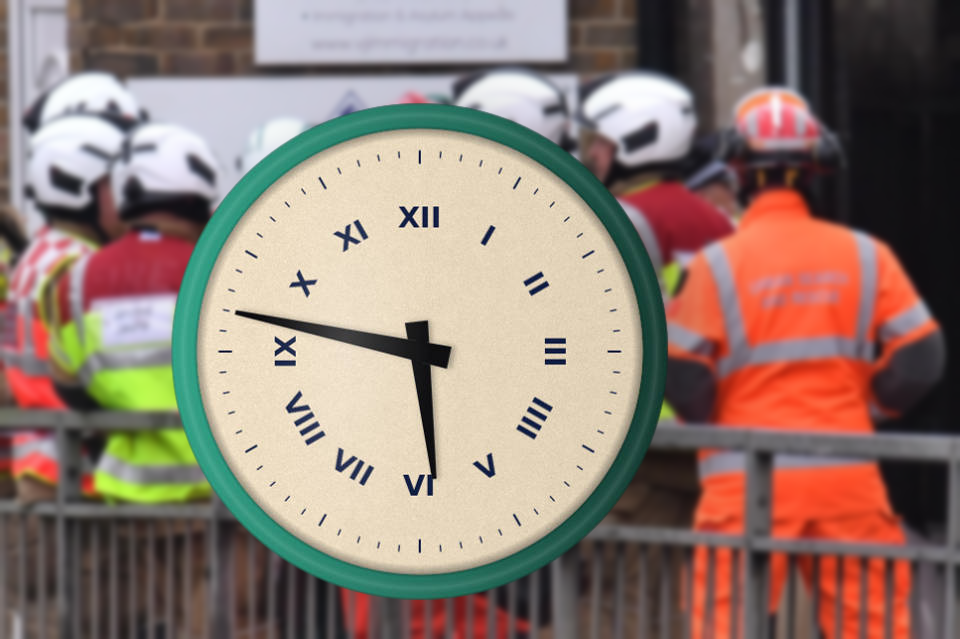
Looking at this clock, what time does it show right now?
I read 5:47
